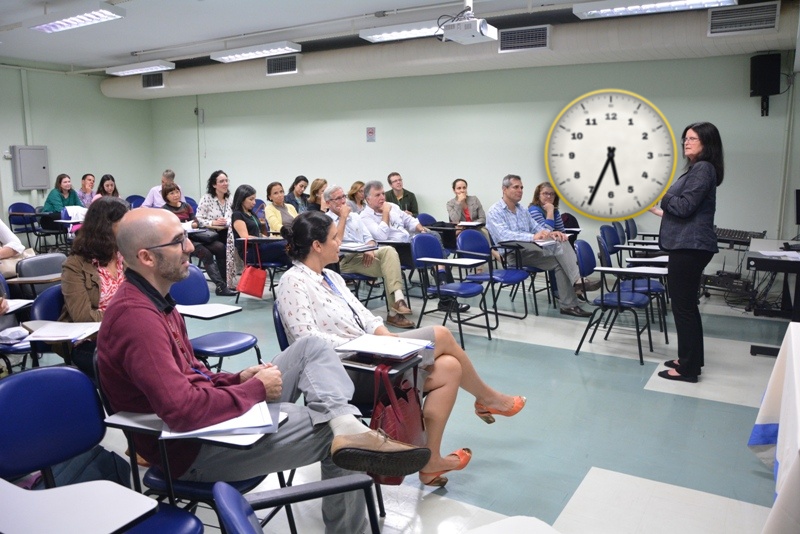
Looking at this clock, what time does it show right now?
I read 5:34
